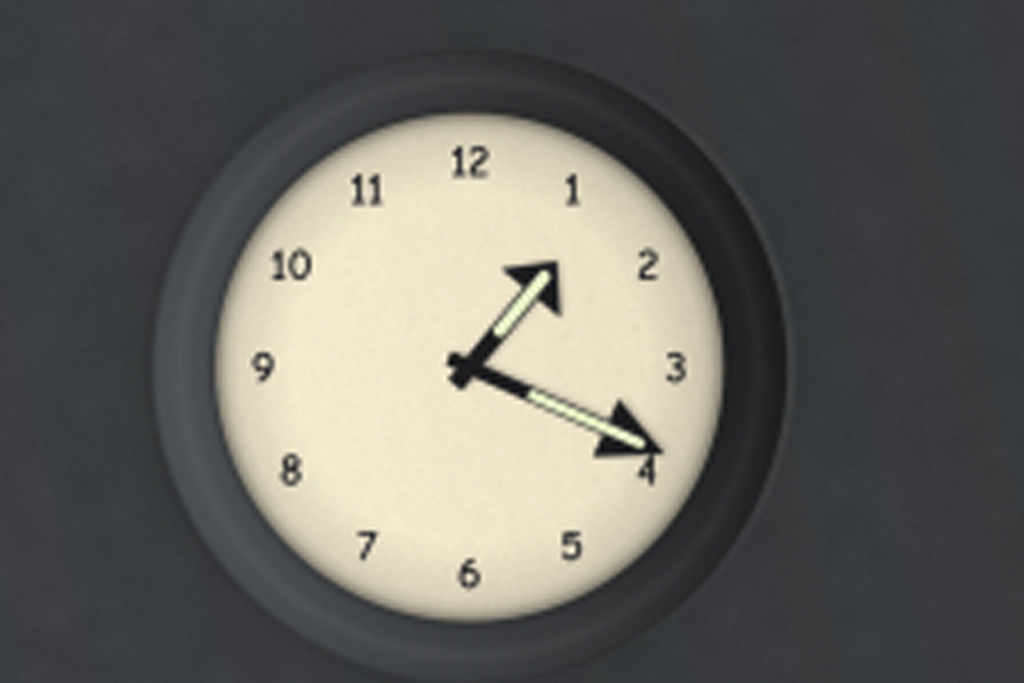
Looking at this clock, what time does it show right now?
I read 1:19
